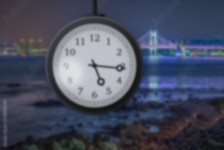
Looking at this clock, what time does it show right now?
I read 5:16
